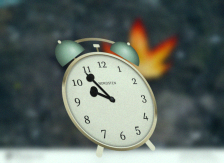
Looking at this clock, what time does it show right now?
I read 9:54
